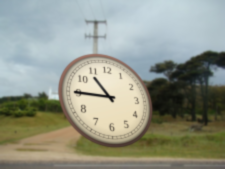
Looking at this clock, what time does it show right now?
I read 10:45
